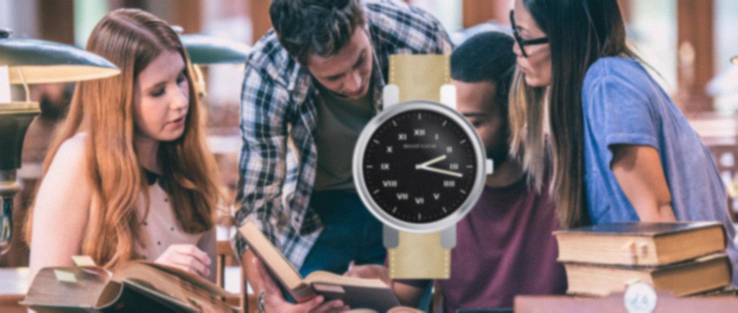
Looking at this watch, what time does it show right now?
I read 2:17
